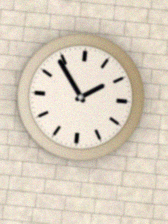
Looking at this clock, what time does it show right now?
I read 1:54
